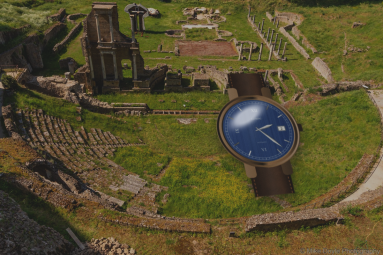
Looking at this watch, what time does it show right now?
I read 2:23
